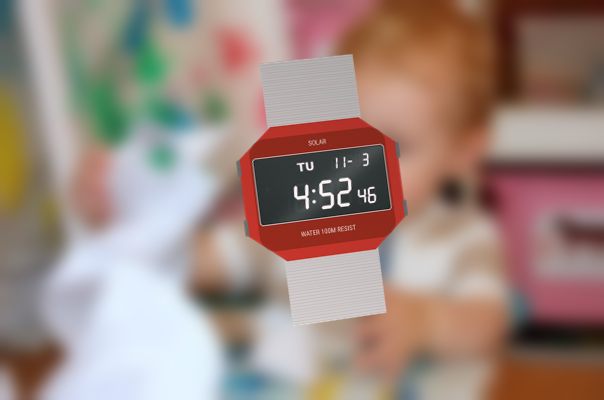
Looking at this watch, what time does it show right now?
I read 4:52:46
